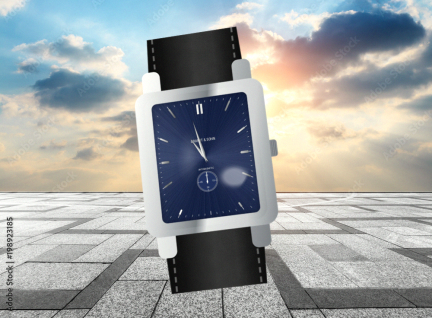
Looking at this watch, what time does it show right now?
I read 10:58
